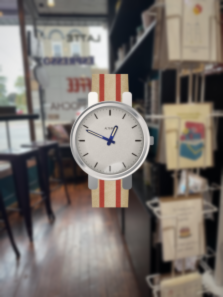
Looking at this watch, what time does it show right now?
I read 12:49
